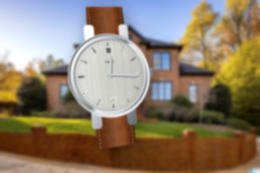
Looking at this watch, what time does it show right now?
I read 12:16
